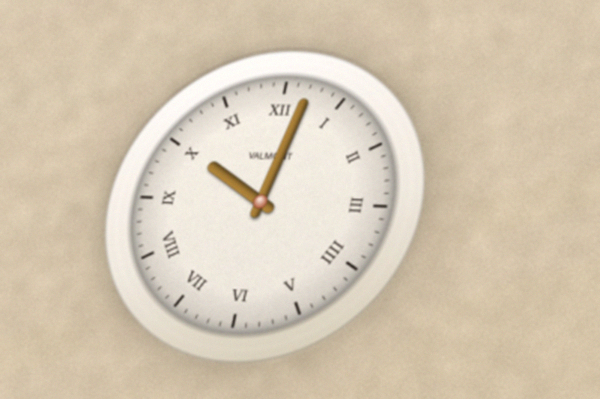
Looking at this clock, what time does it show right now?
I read 10:02
